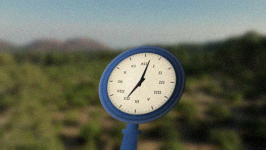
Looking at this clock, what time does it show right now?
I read 7:02
